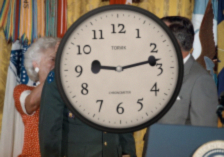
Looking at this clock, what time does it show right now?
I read 9:13
